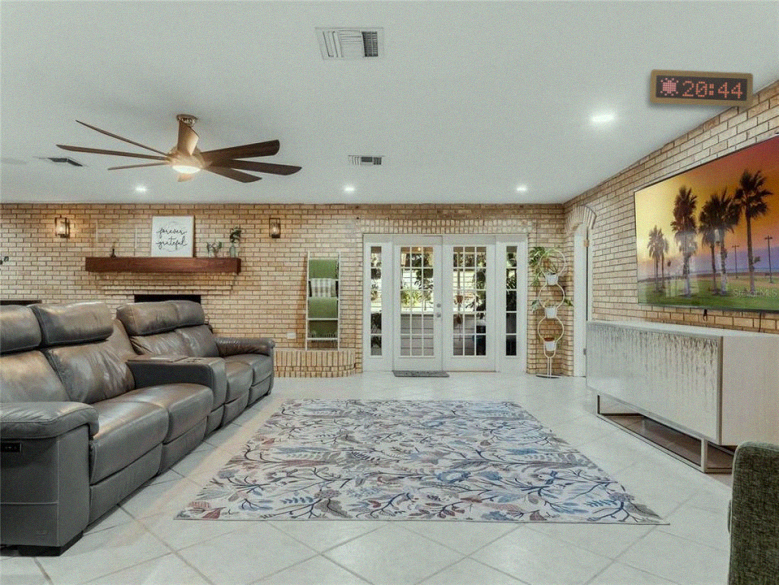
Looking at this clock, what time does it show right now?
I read 20:44
